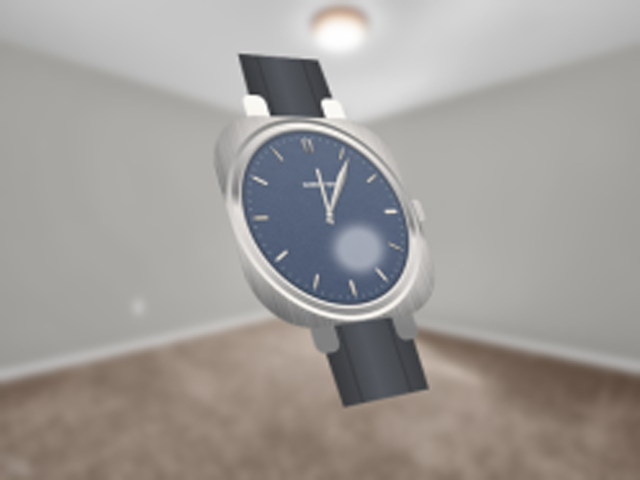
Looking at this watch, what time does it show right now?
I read 12:06
